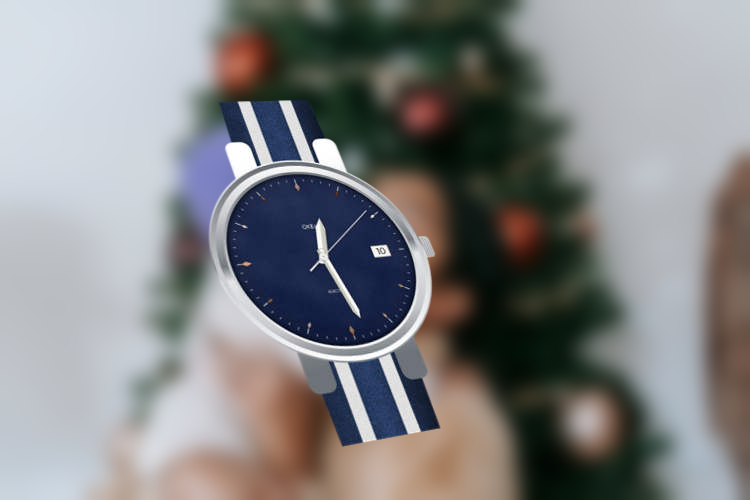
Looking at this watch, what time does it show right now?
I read 12:28:09
